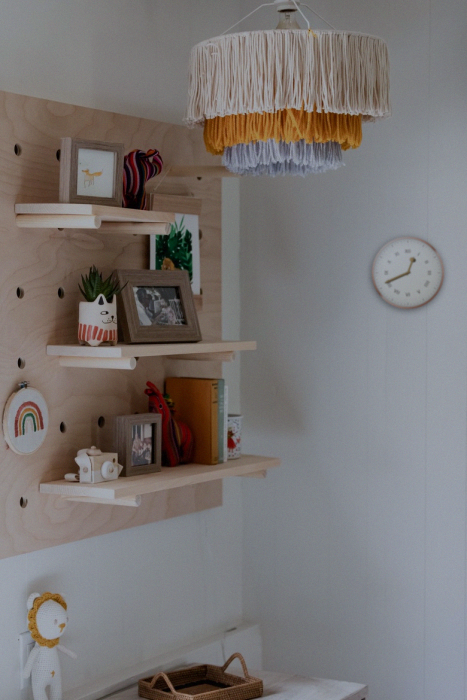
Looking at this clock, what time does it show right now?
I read 12:41
